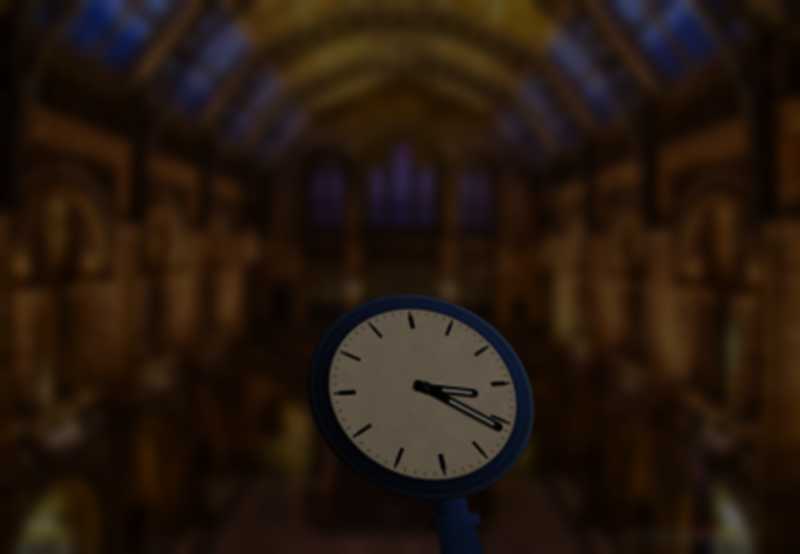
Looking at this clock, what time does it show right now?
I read 3:21
